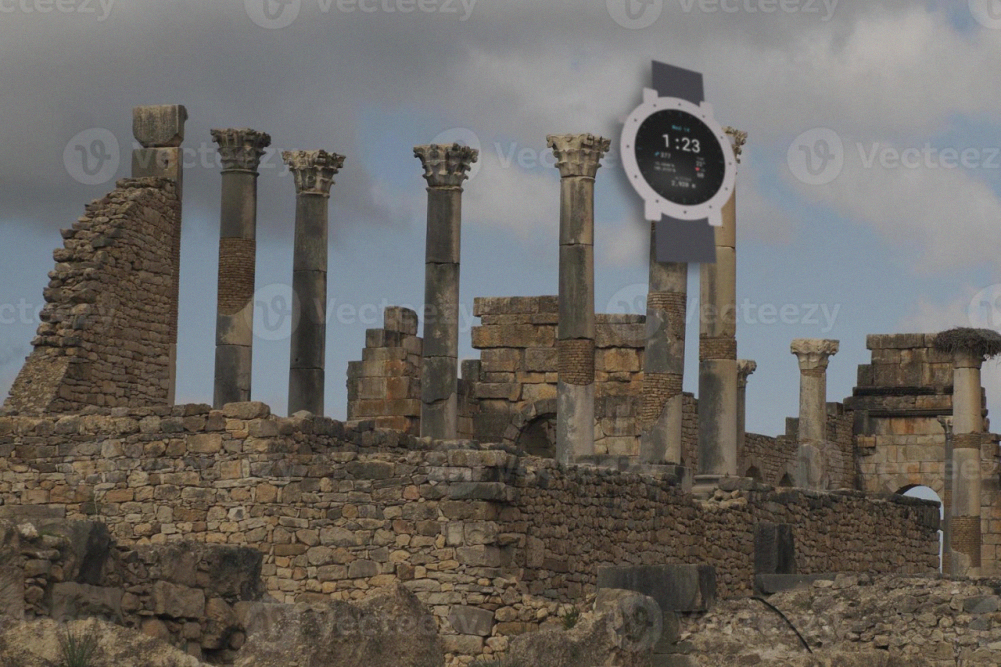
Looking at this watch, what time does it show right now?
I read 1:23
